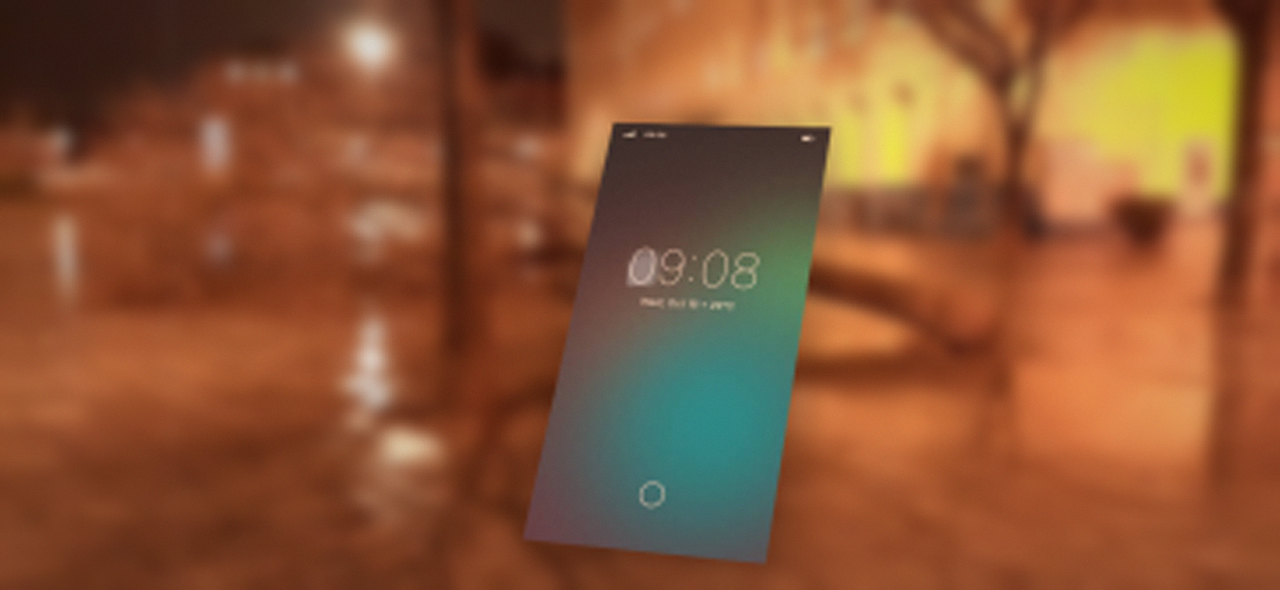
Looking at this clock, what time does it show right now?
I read 9:08
